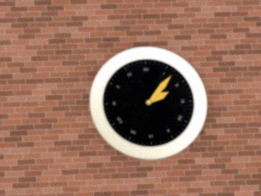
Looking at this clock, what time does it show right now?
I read 2:07
